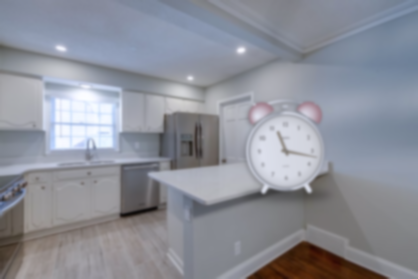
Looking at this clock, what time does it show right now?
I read 11:17
